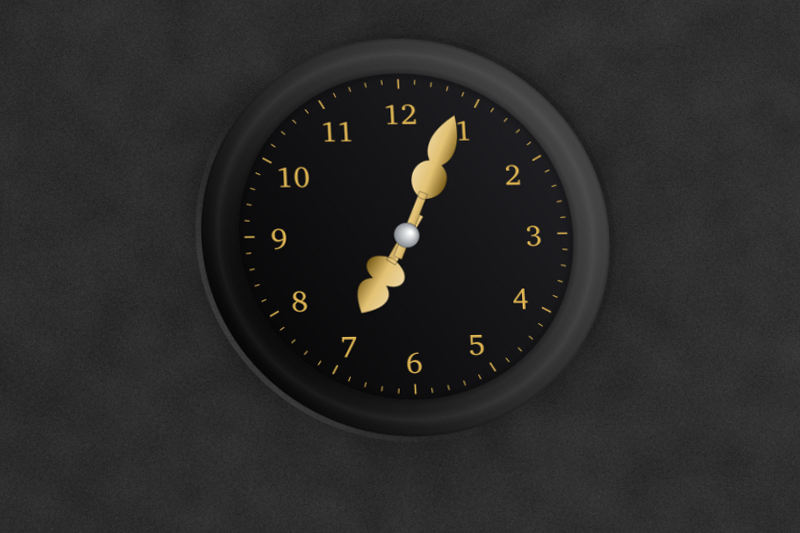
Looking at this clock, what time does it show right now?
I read 7:04
